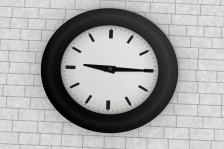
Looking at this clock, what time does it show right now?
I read 9:15
